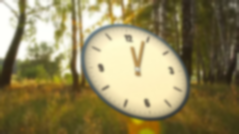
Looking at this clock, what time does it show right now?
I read 12:04
